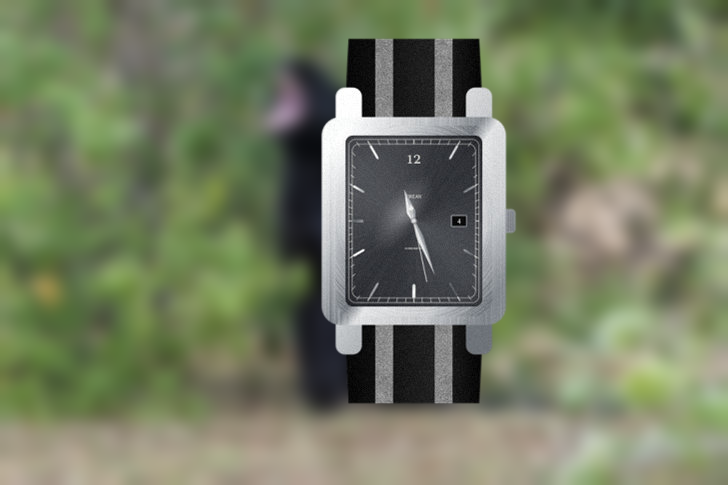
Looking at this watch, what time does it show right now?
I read 11:26:28
